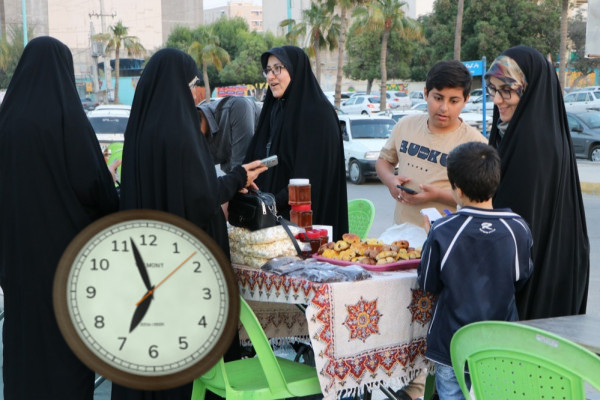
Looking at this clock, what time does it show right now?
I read 6:57:08
